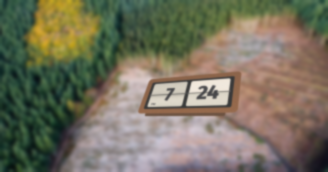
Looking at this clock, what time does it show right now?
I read 7:24
